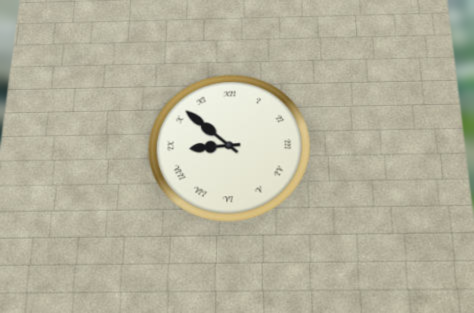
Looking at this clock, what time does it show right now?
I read 8:52
